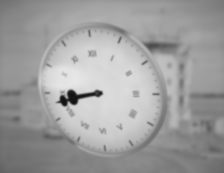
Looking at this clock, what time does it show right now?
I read 8:43
